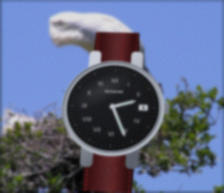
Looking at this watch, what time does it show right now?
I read 2:26
